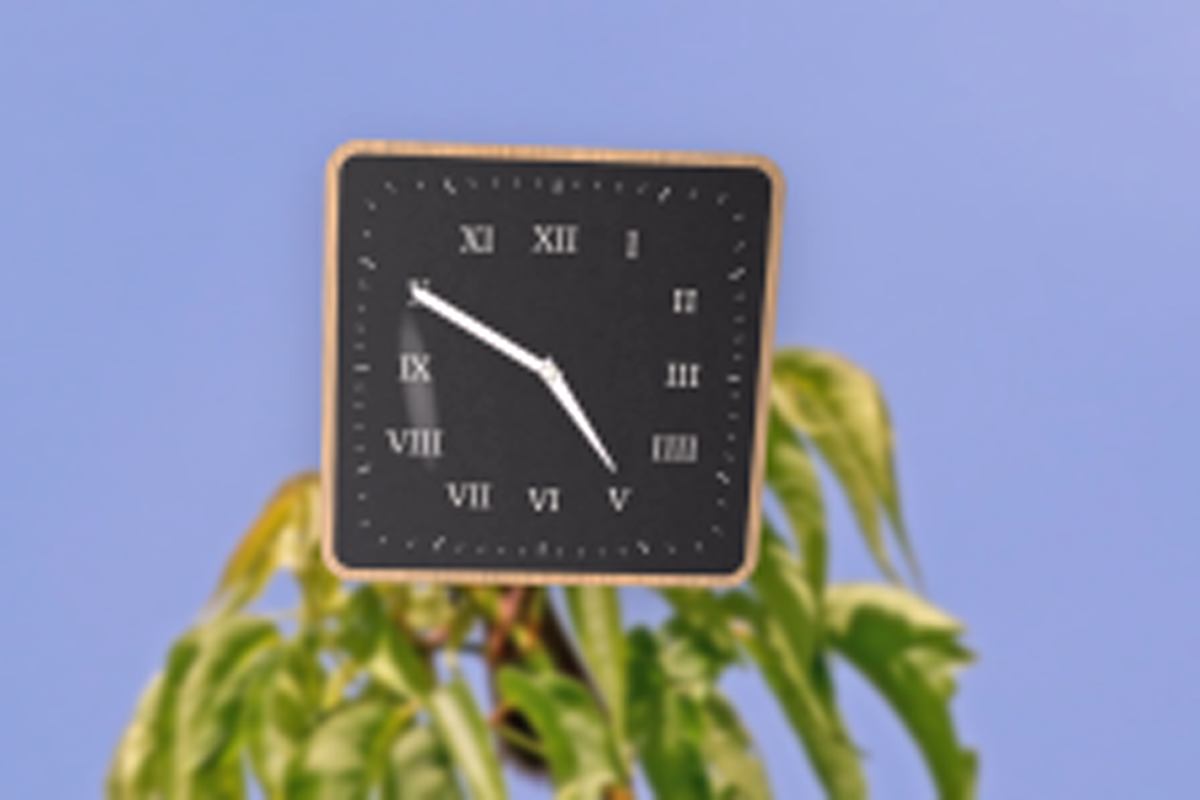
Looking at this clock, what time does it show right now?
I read 4:50
